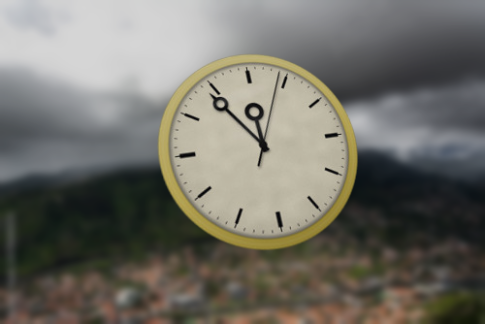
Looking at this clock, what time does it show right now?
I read 11:54:04
